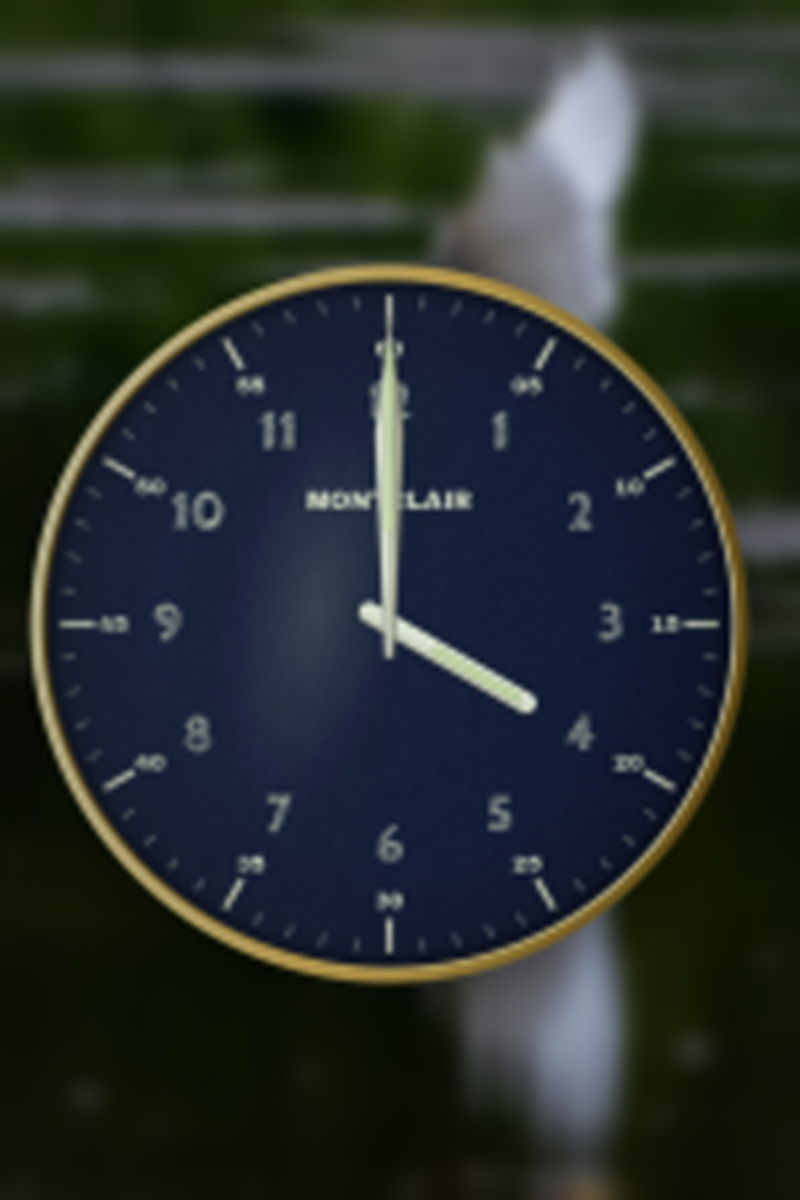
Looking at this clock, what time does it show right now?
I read 4:00
